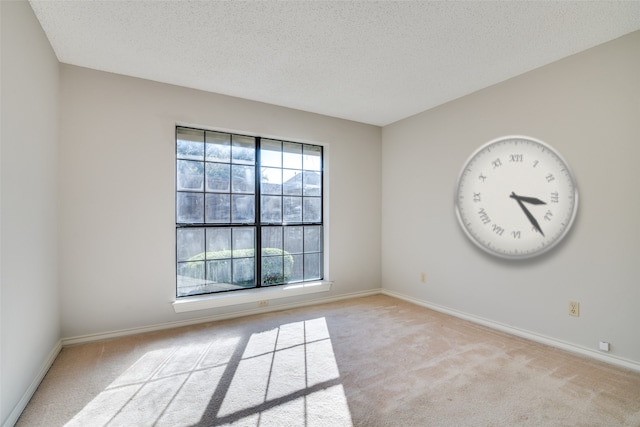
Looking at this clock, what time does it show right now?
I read 3:24
